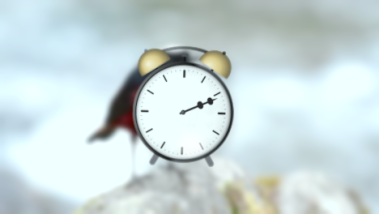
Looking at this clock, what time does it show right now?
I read 2:11
